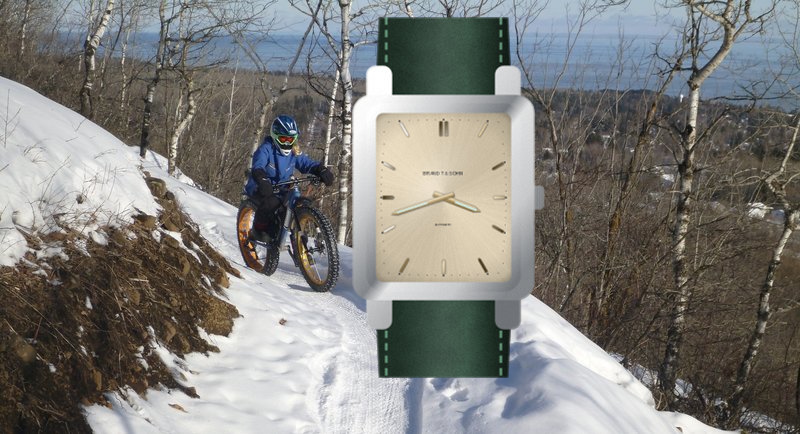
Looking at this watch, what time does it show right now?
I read 3:42
